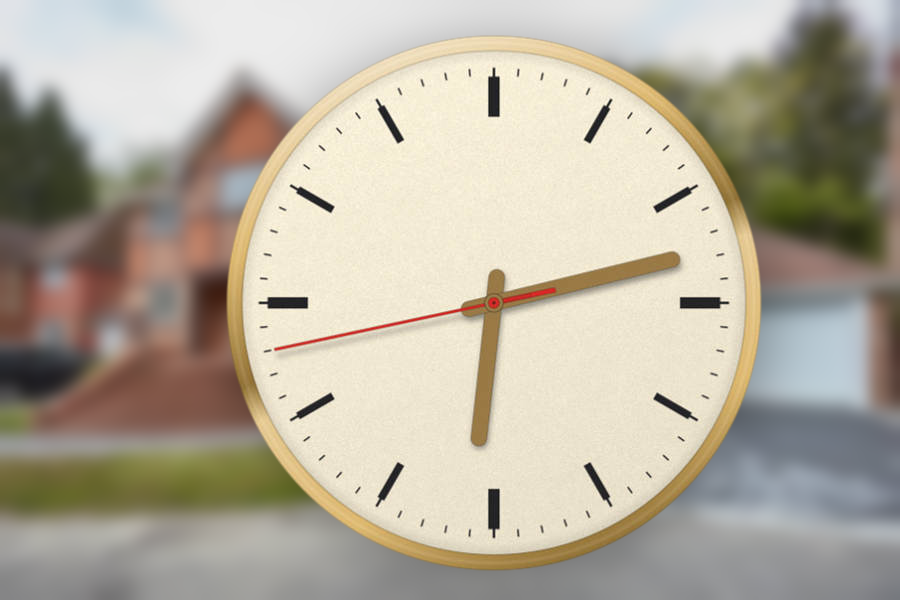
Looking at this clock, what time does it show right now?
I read 6:12:43
